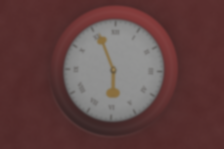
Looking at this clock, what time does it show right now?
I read 5:56
